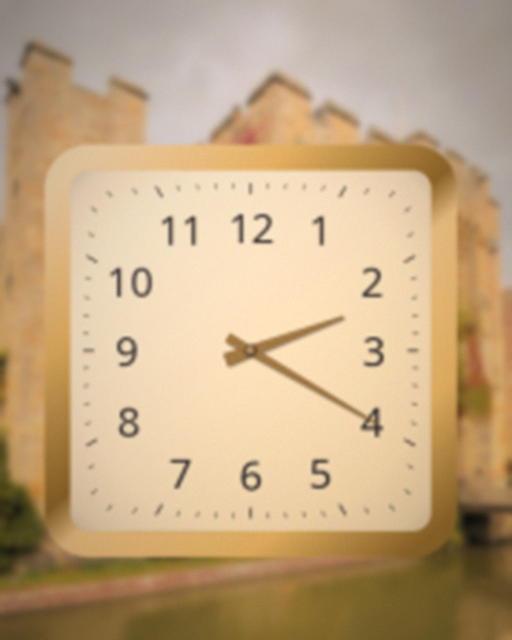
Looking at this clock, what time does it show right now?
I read 2:20
